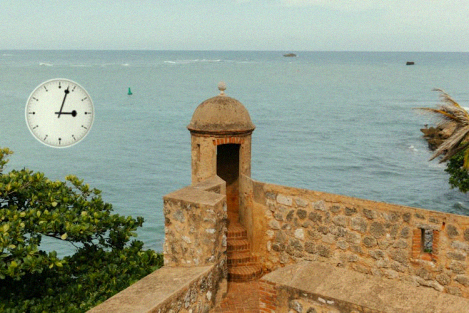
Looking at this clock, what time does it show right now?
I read 3:03
